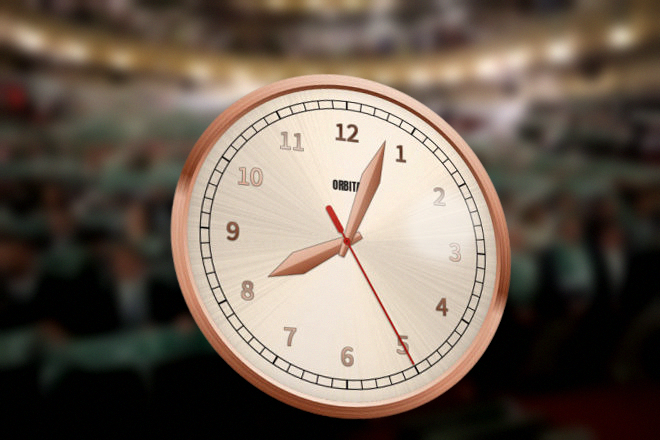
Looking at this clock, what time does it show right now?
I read 8:03:25
